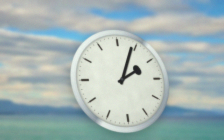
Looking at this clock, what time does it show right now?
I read 2:04
